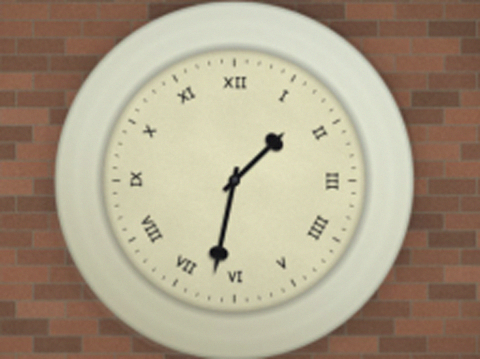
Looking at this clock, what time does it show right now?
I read 1:32
